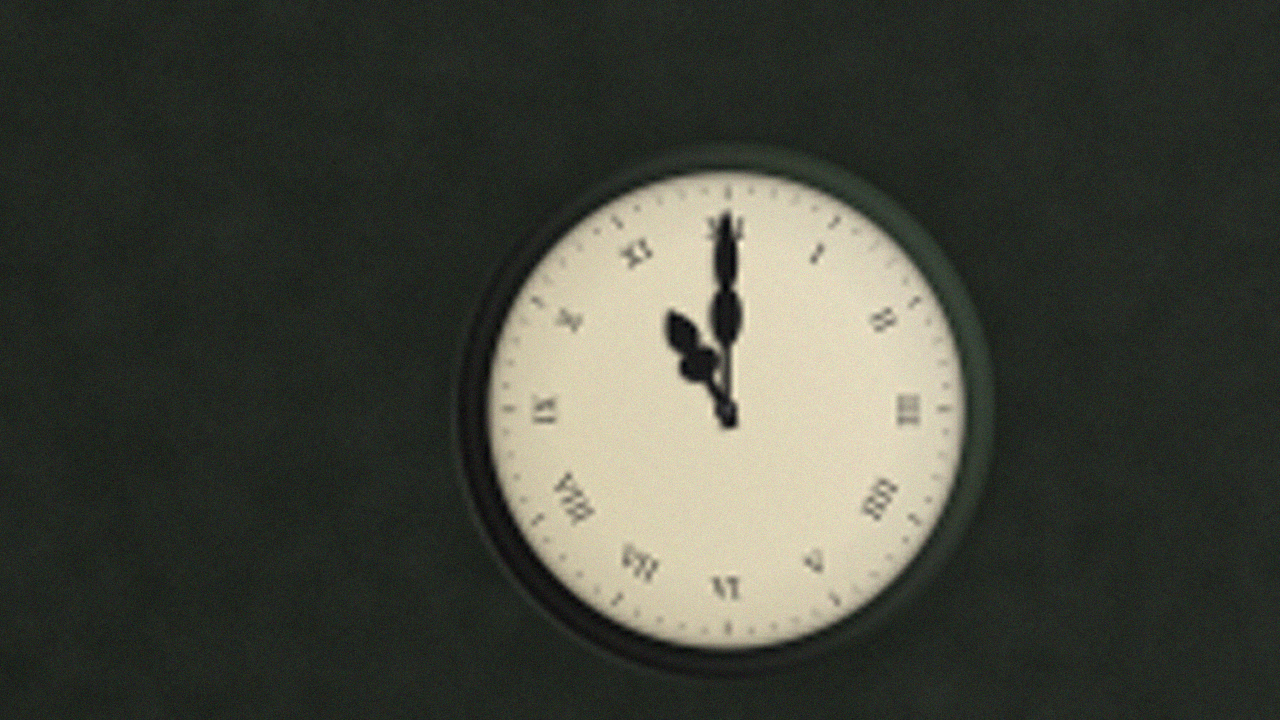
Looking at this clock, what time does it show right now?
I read 11:00
